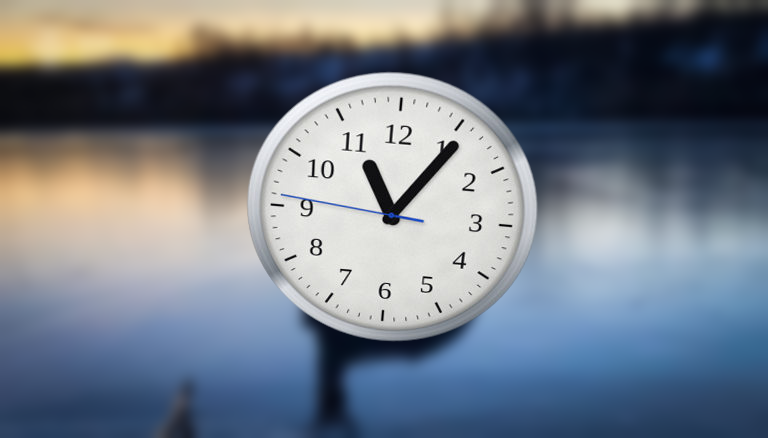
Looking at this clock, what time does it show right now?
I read 11:05:46
